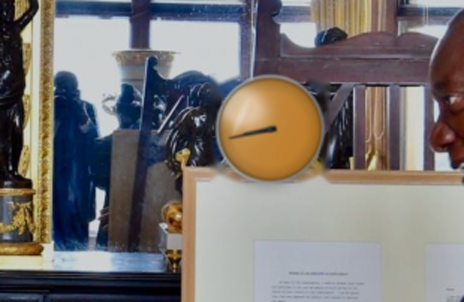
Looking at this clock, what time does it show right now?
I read 8:43
